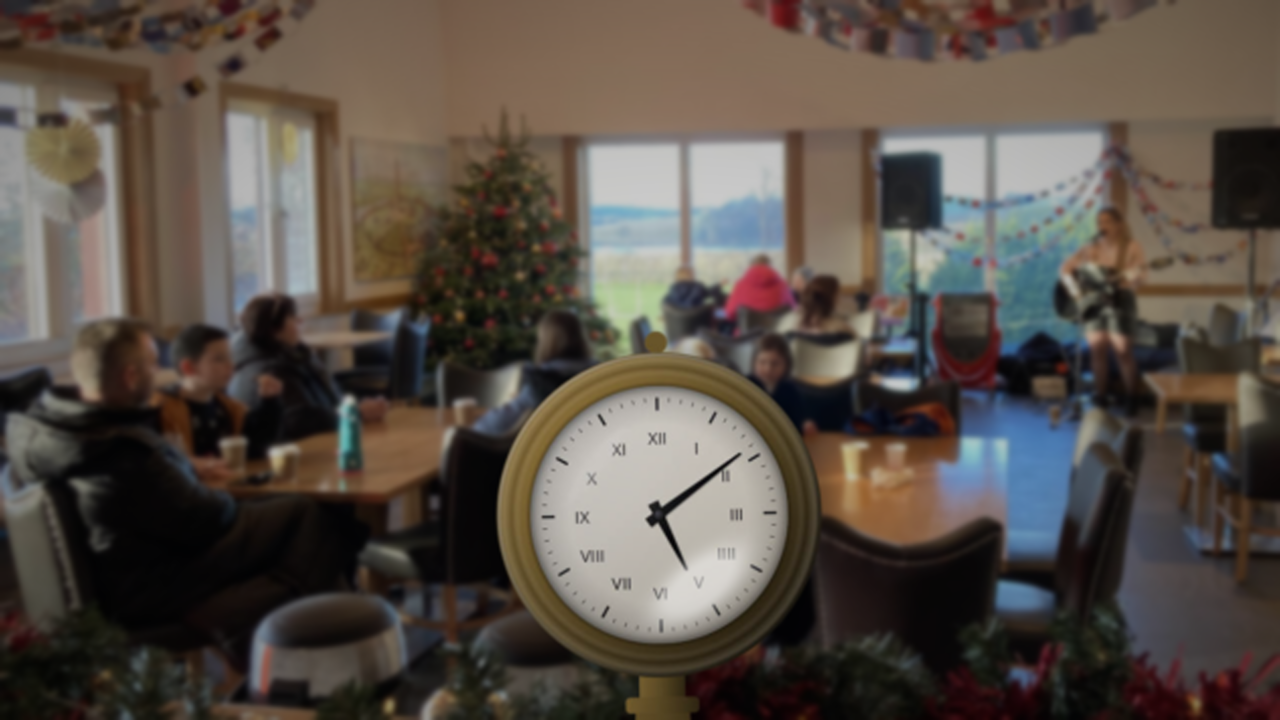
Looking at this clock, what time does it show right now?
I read 5:09
